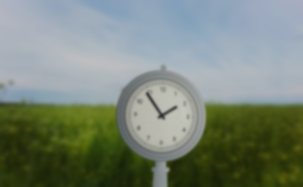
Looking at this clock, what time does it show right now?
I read 1:54
